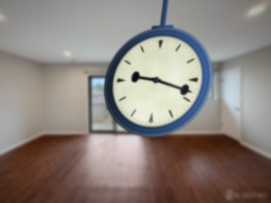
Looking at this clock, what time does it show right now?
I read 9:18
